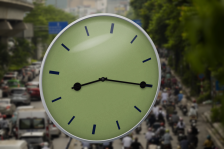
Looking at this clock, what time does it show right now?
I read 8:15
